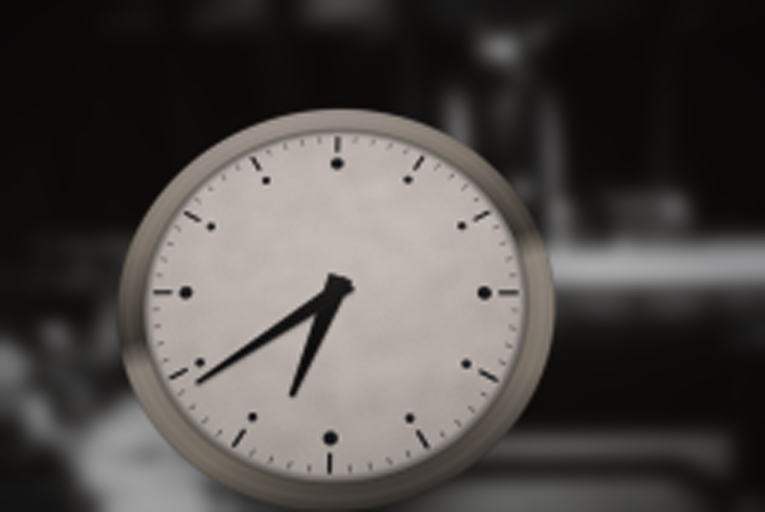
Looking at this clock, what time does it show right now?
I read 6:39
